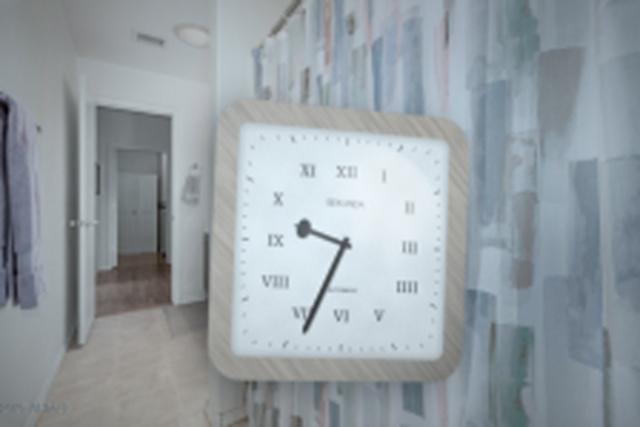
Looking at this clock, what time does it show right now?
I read 9:34
